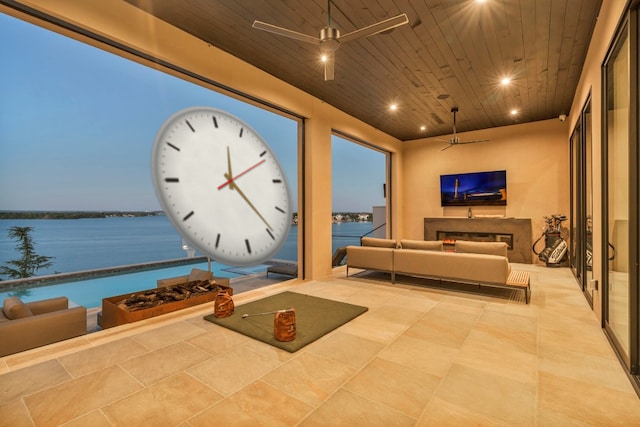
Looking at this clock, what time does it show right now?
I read 12:24:11
